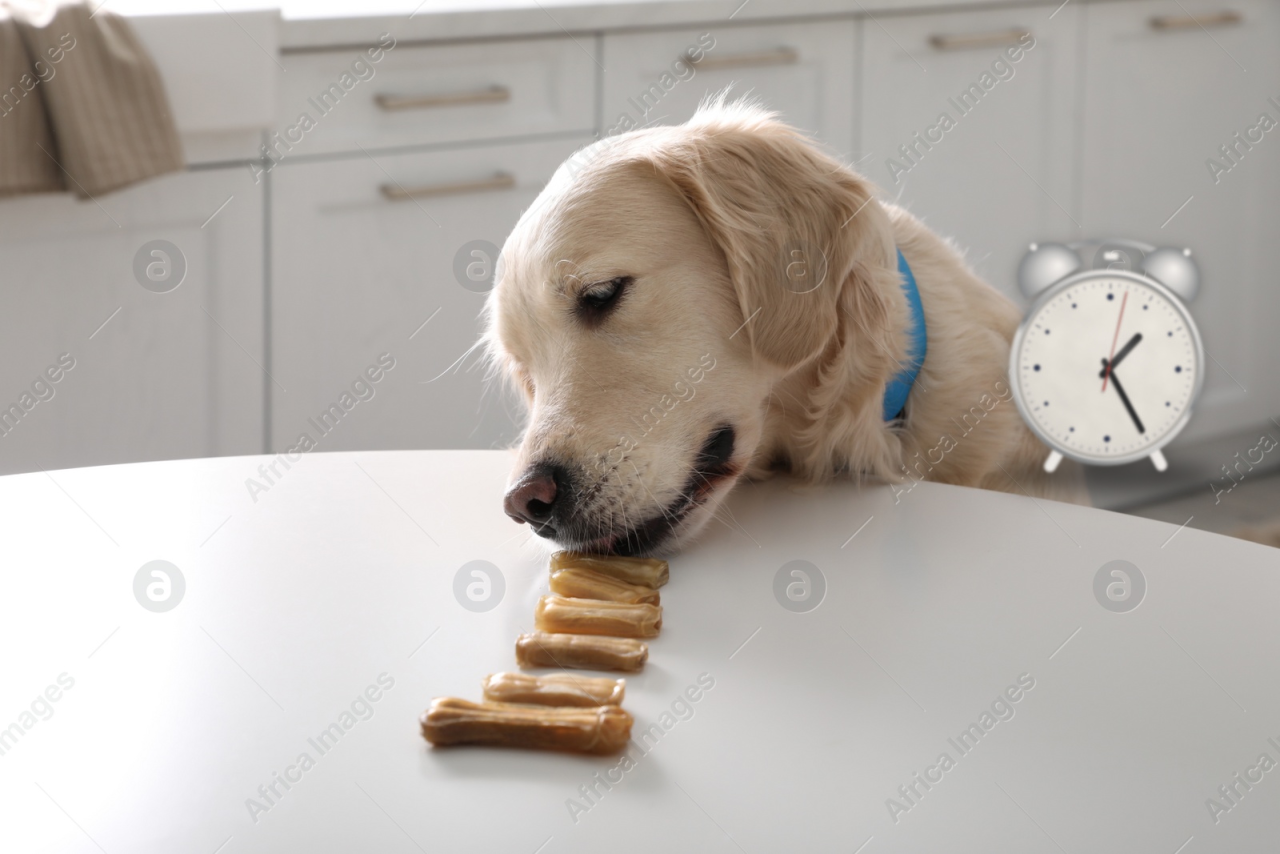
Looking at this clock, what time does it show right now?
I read 1:25:02
